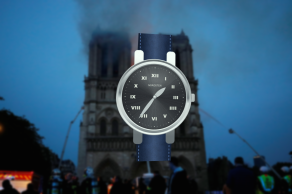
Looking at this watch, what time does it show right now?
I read 1:36
